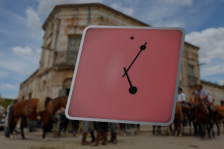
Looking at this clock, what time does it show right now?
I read 5:04
